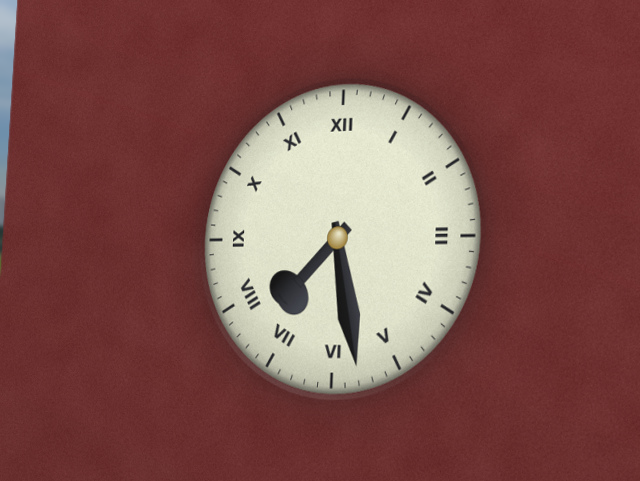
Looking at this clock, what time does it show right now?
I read 7:28
